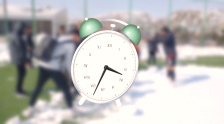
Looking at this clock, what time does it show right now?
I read 3:33
